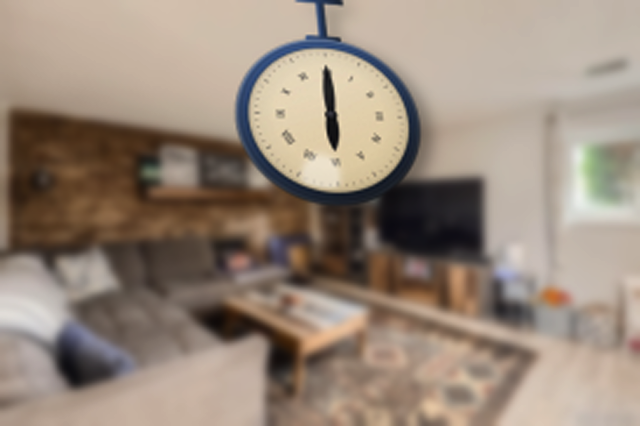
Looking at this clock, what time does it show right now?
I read 6:00
